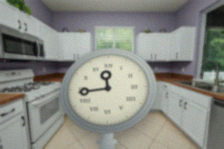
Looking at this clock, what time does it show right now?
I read 11:44
